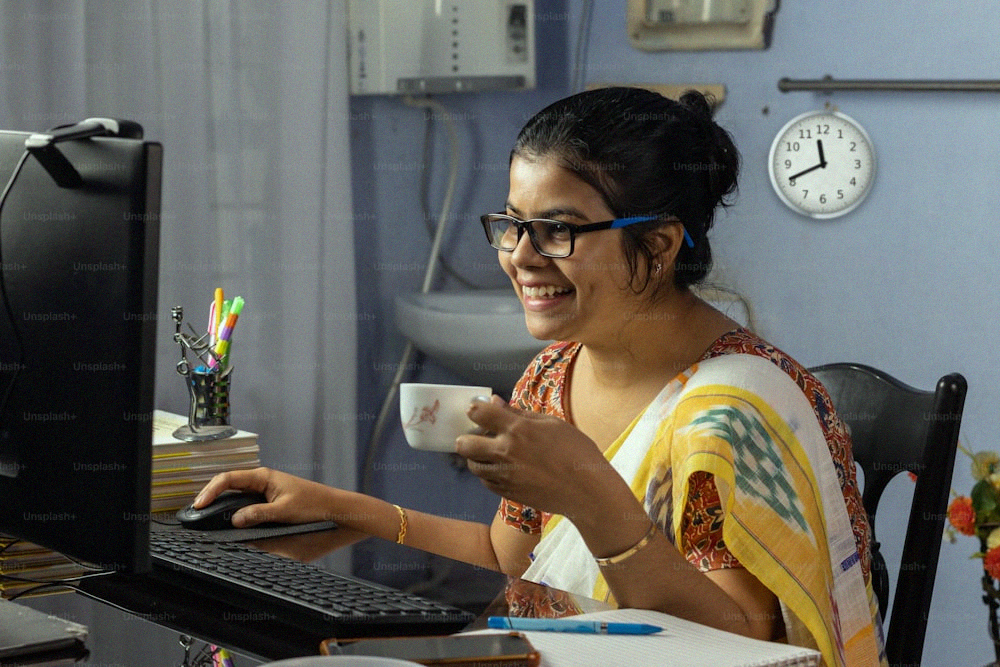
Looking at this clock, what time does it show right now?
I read 11:41
